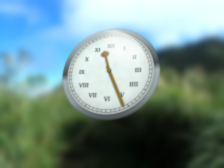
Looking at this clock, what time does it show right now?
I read 11:26
